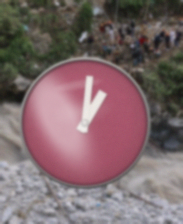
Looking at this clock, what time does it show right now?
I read 1:01
